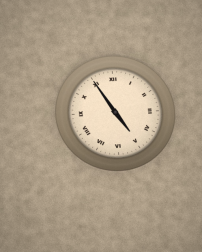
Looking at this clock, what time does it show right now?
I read 4:55
